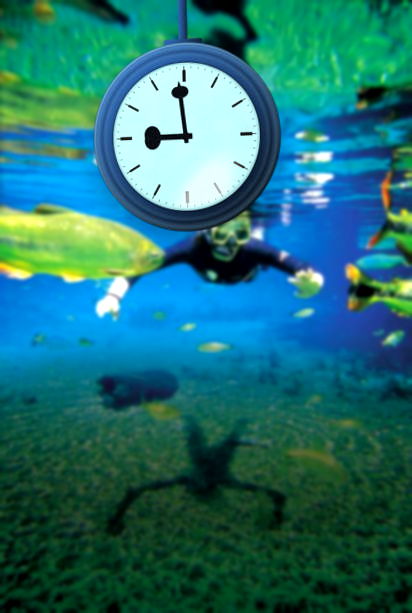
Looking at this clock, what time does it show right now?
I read 8:59
